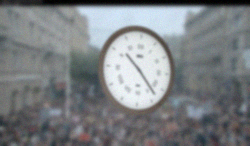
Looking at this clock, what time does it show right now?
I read 10:23
